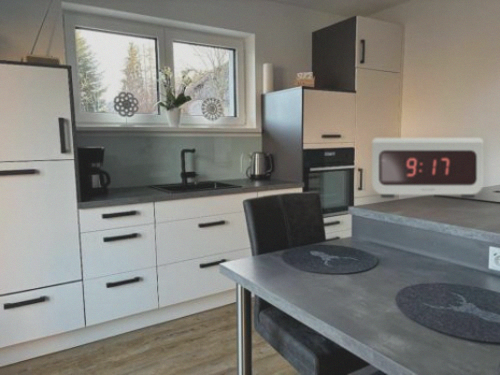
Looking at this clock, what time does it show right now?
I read 9:17
